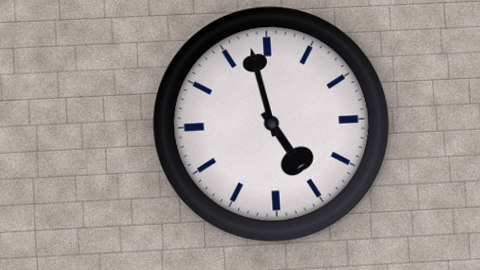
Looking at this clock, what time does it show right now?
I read 4:58
